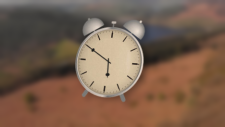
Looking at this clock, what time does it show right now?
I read 5:50
